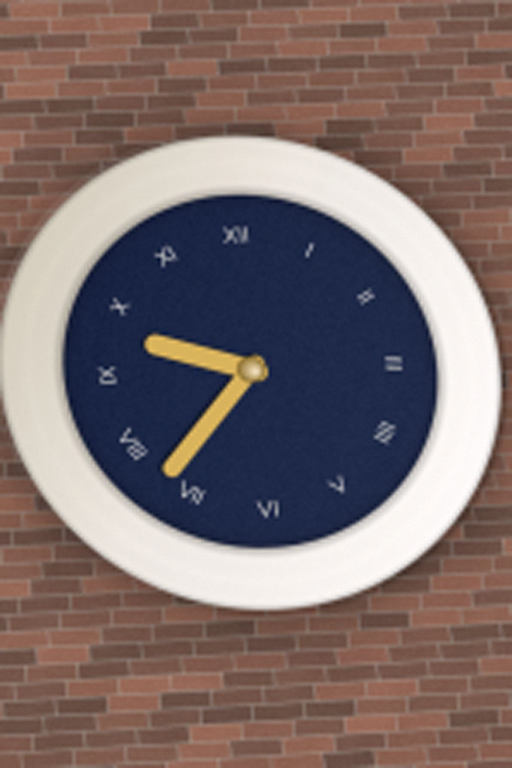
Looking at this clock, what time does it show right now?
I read 9:37
